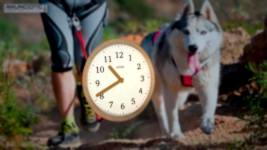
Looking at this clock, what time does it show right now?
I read 10:41
